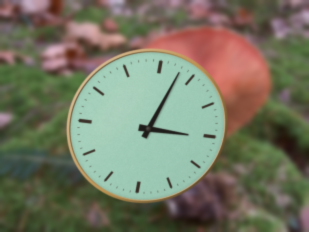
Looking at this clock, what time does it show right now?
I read 3:03
